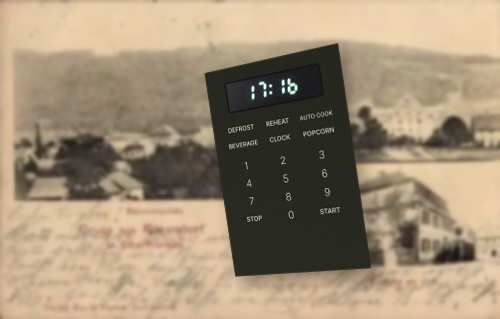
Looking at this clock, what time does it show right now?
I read 17:16
